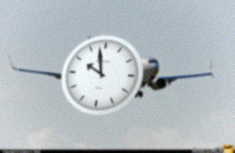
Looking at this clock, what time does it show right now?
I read 9:58
